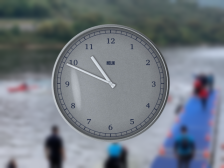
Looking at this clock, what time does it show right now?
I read 10:49
